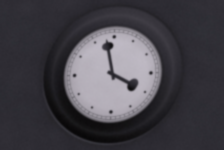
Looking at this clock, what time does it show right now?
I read 3:58
